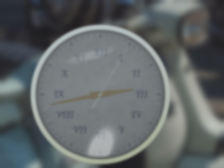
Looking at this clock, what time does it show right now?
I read 2:43:05
